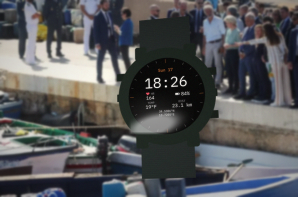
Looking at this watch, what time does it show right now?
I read 18:26
